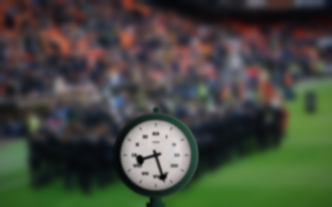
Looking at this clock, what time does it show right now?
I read 8:27
